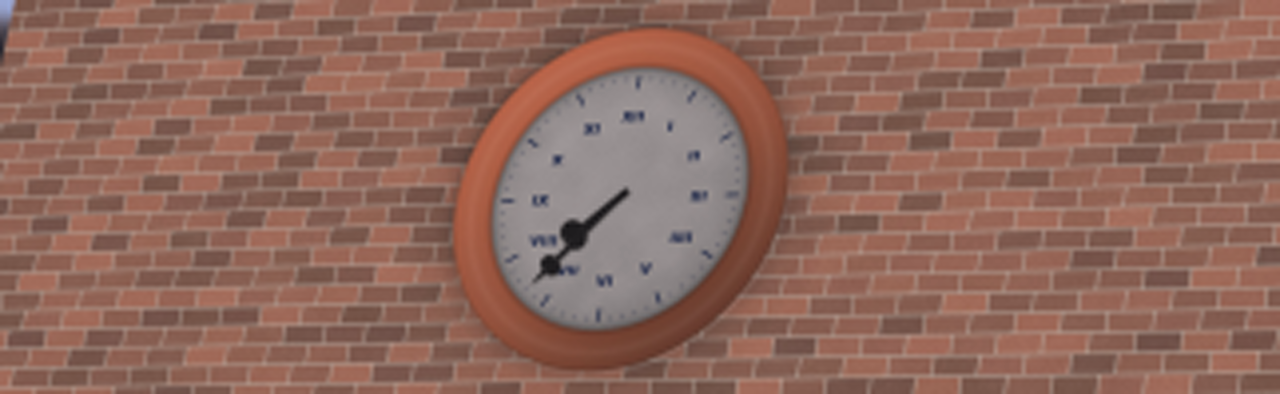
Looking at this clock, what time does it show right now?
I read 7:37
